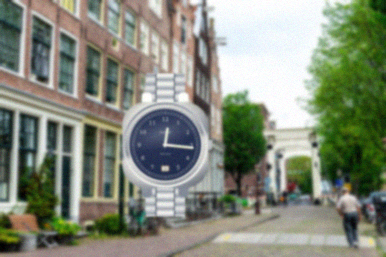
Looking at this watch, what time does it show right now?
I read 12:16
